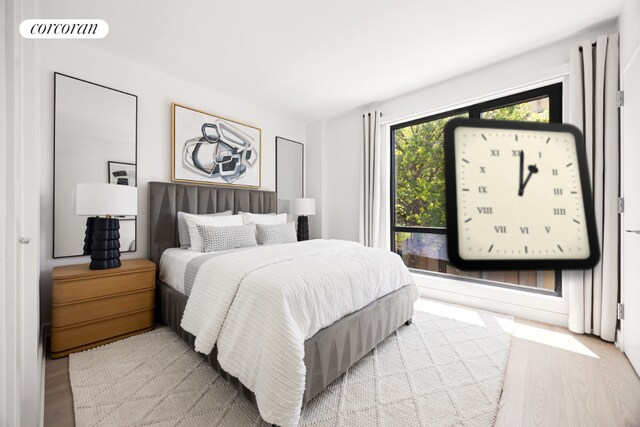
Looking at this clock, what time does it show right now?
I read 1:01
